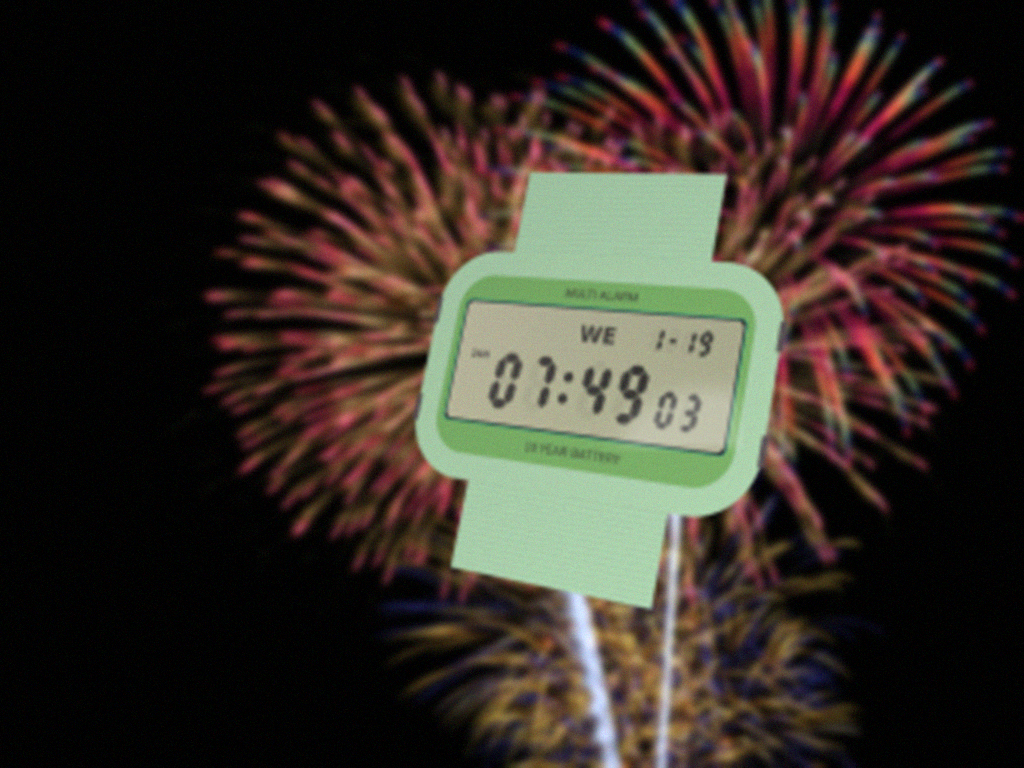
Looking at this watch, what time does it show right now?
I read 7:49:03
